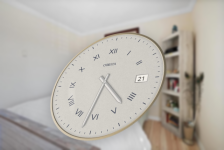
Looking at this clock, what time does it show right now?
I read 4:32
